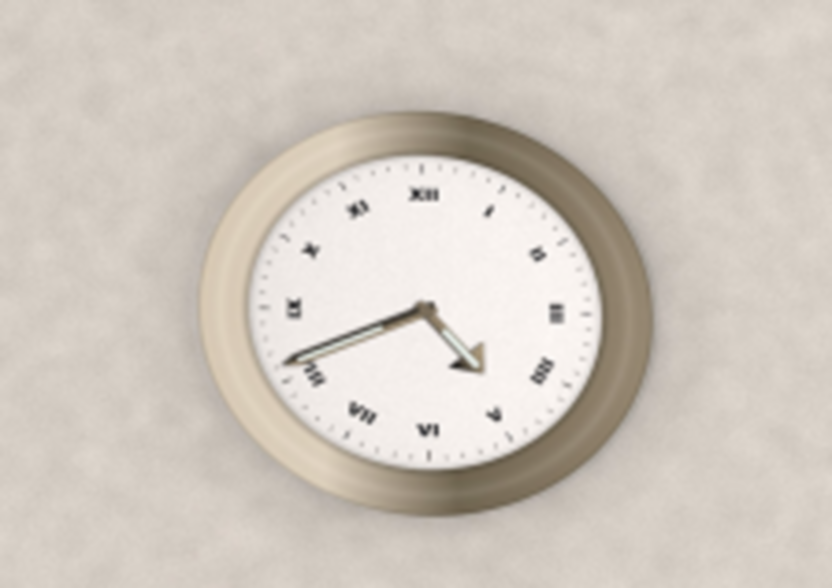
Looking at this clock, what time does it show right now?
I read 4:41
